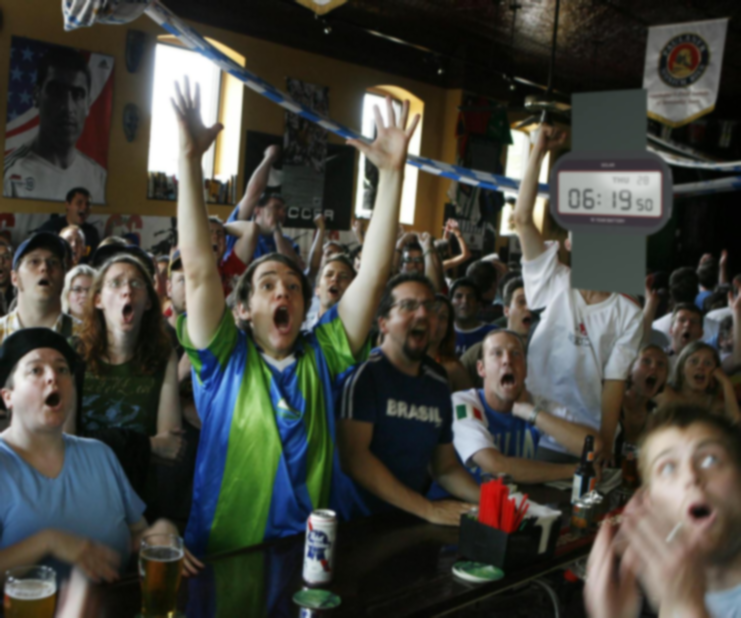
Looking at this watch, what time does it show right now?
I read 6:19
